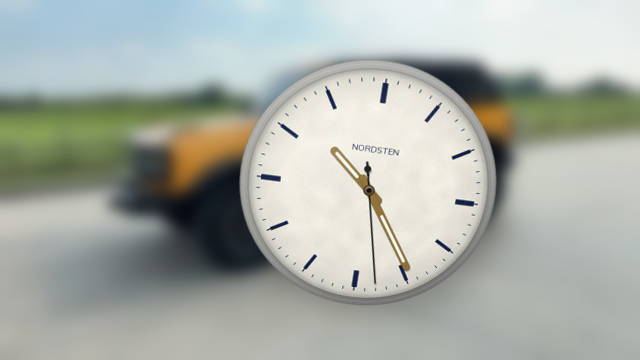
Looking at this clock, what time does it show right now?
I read 10:24:28
